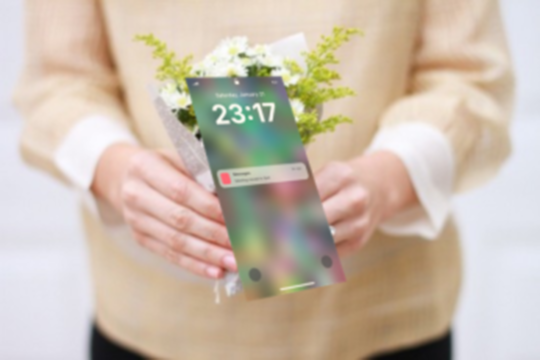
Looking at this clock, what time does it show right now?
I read 23:17
